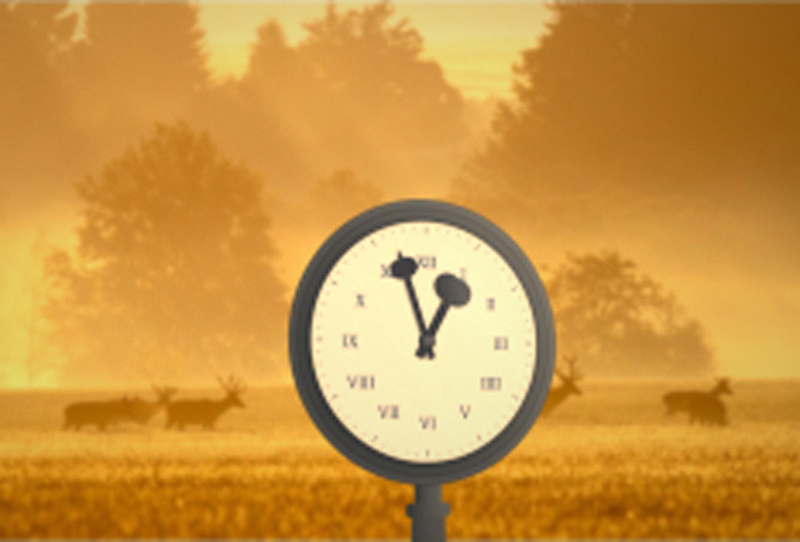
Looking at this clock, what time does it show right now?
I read 12:57
